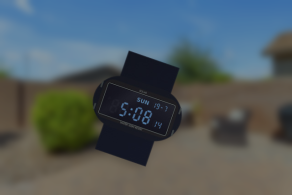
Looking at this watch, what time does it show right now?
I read 5:08:14
